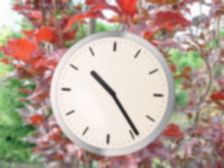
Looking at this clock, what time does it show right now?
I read 10:24
